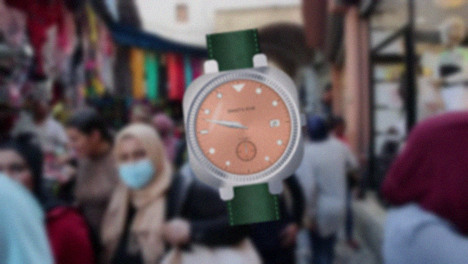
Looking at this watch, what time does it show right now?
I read 9:48
